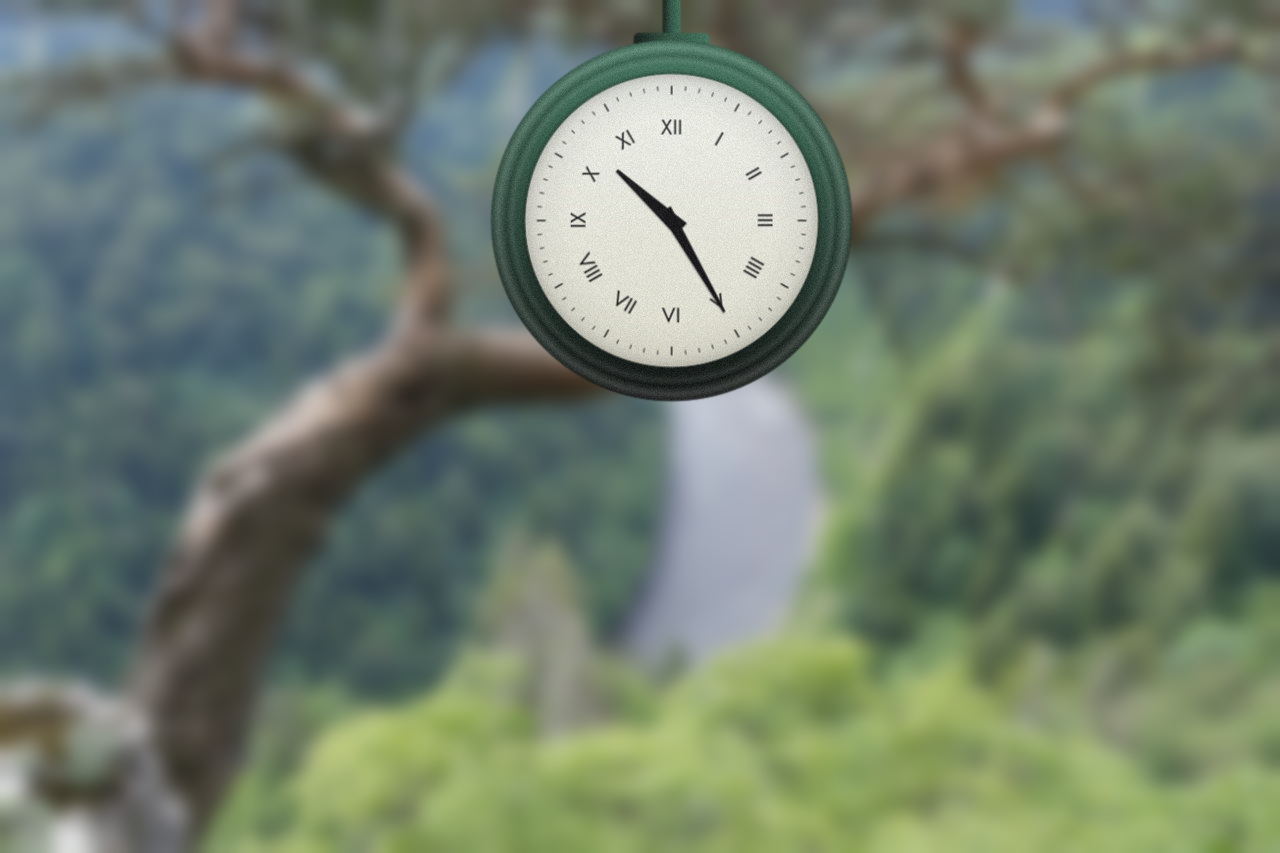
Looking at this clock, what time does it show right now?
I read 10:25
